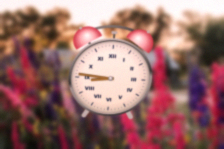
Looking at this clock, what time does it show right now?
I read 8:46
